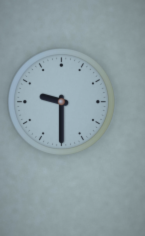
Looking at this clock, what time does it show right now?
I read 9:30
